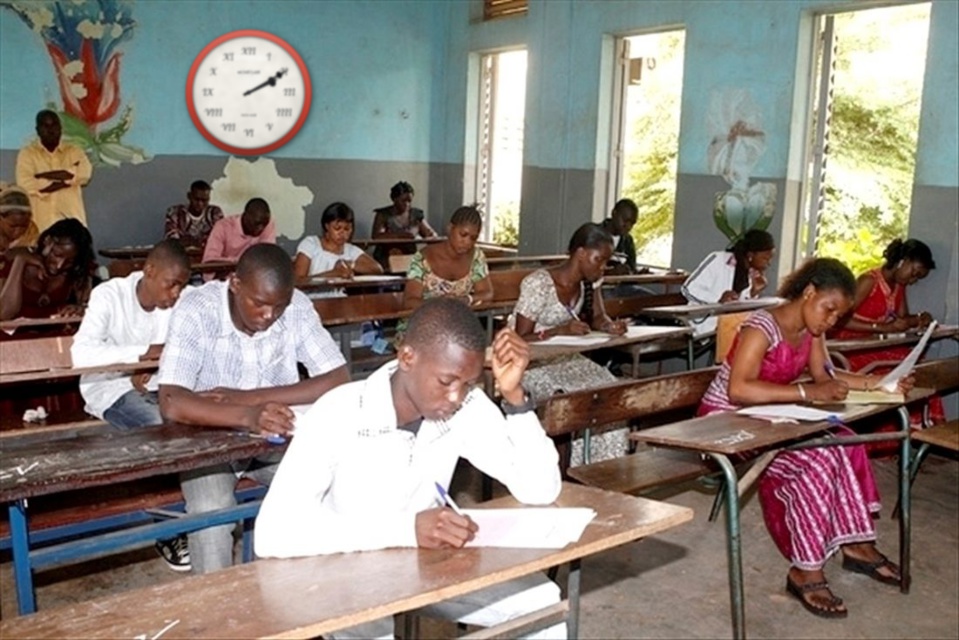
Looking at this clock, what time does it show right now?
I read 2:10
